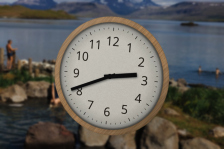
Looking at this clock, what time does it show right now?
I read 2:41
